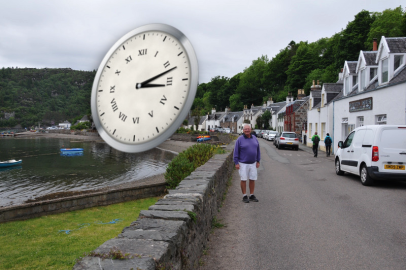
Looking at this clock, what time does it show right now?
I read 3:12
